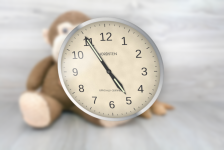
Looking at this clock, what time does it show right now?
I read 4:55
